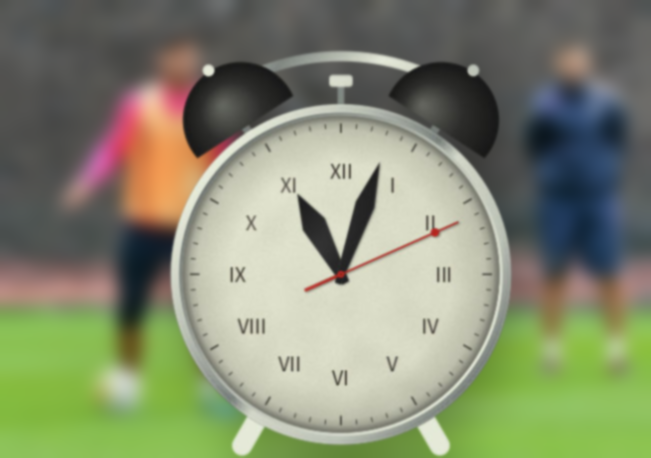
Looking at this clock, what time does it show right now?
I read 11:03:11
